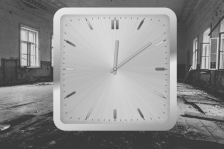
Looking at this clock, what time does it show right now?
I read 12:09
